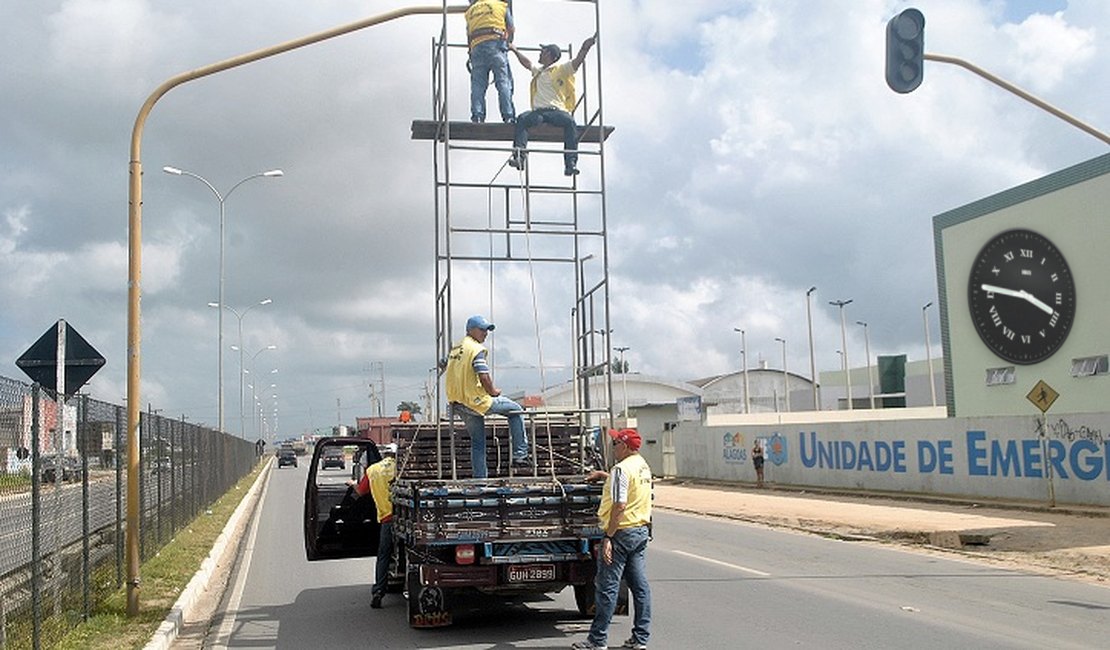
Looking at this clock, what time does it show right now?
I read 3:46
